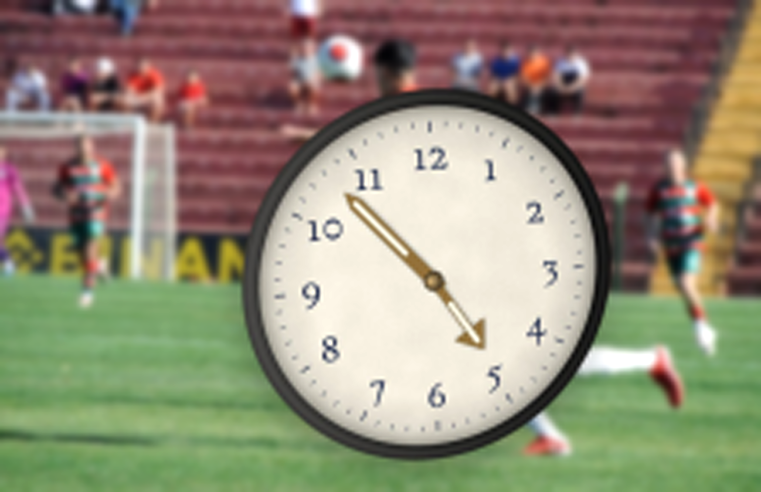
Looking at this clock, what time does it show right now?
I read 4:53
